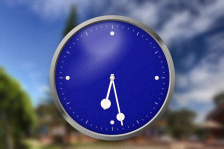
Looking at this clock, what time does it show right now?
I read 6:28
